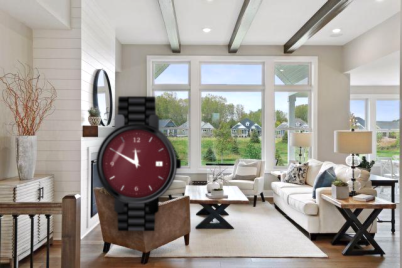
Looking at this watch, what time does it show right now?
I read 11:50
